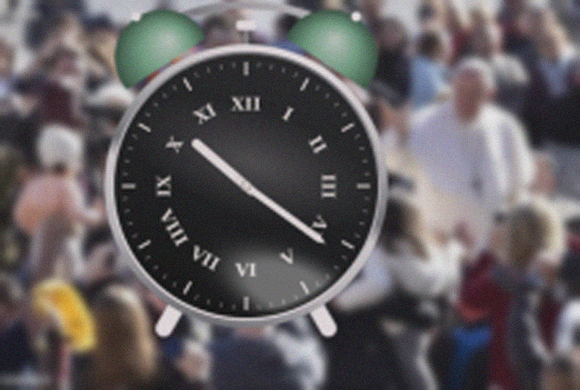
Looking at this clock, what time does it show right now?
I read 10:21
